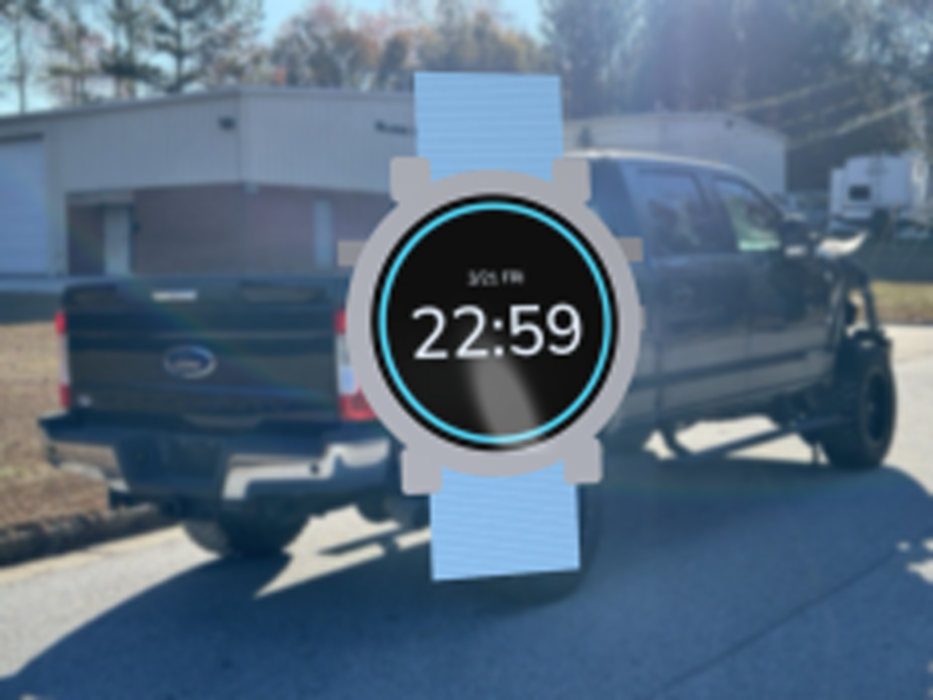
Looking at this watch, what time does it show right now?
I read 22:59
